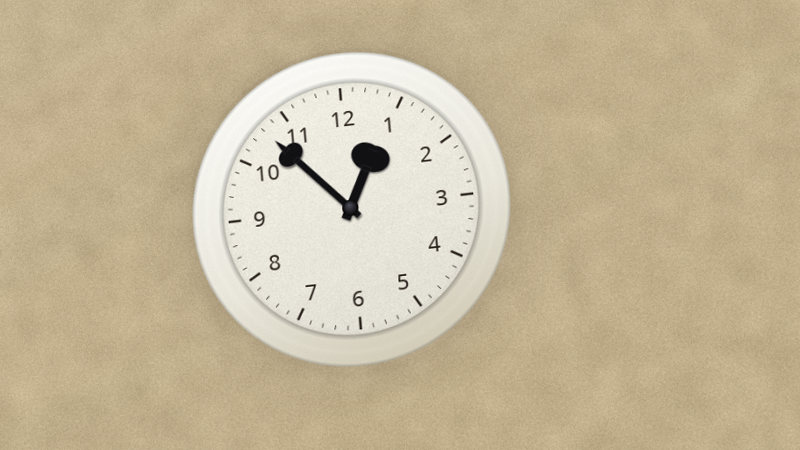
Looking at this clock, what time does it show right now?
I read 12:53
